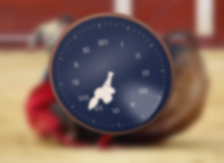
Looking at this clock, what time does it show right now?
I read 6:37
